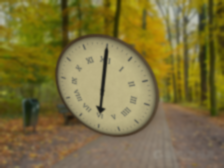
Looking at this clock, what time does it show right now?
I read 6:00
